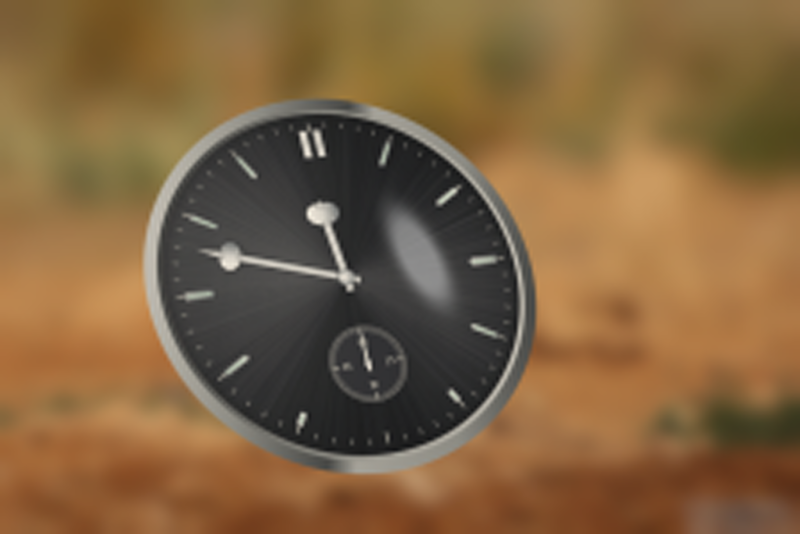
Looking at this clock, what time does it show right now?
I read 11:48
